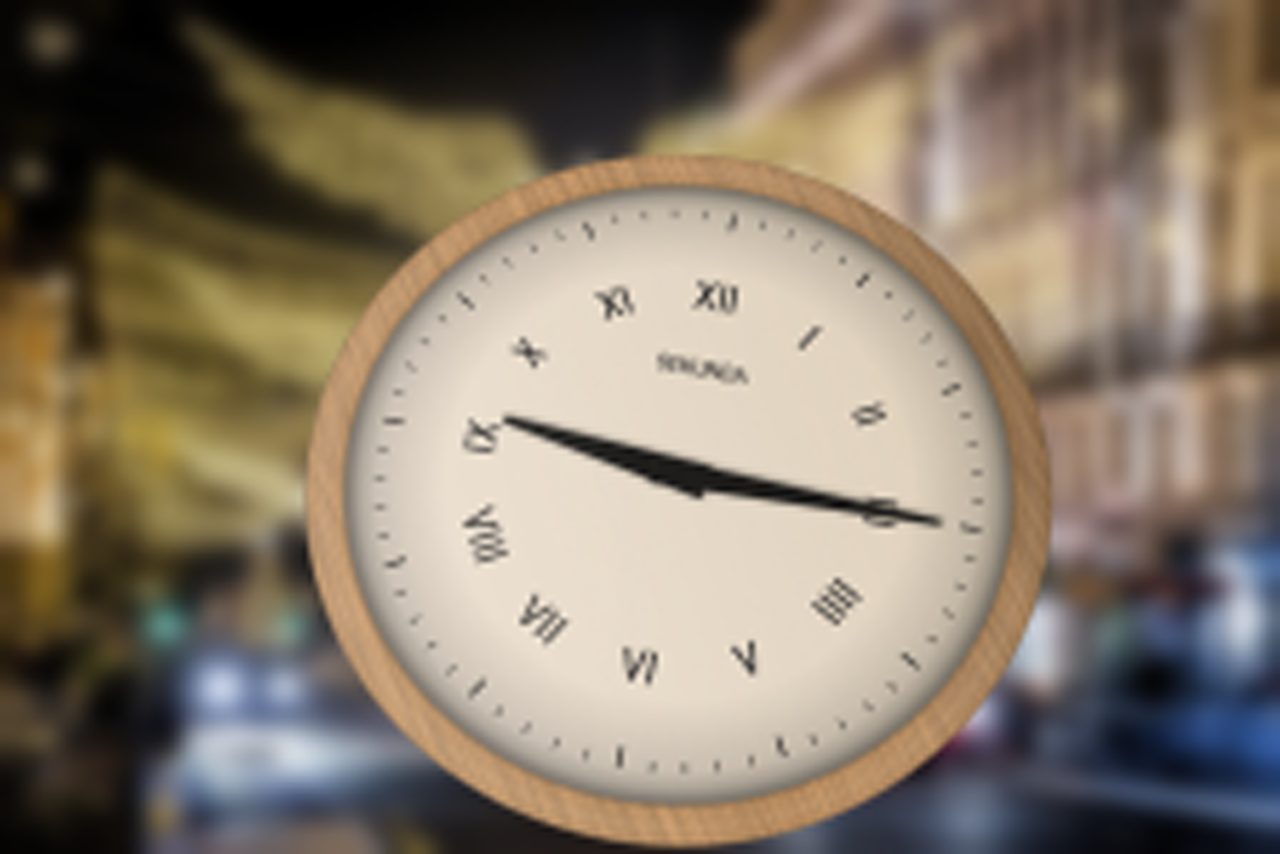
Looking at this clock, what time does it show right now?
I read 9:15
